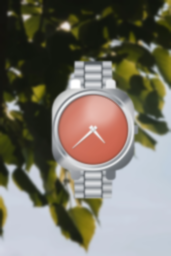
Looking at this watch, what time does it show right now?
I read 4:38
